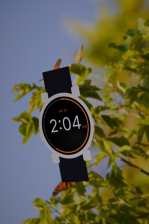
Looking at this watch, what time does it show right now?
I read 2:04
